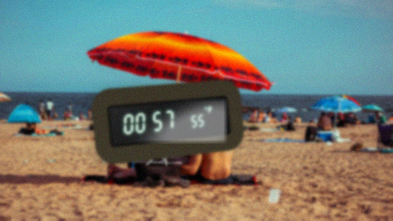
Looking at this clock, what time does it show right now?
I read 0:57
